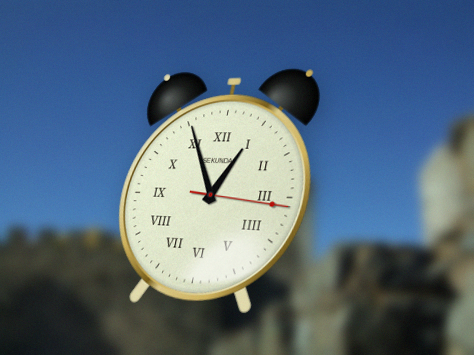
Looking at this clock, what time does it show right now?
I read 12:55:16
